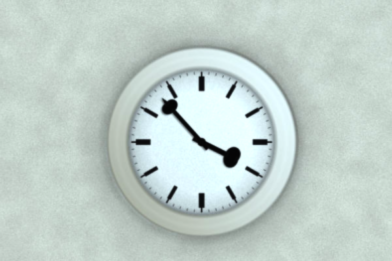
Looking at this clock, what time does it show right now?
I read 3:53
